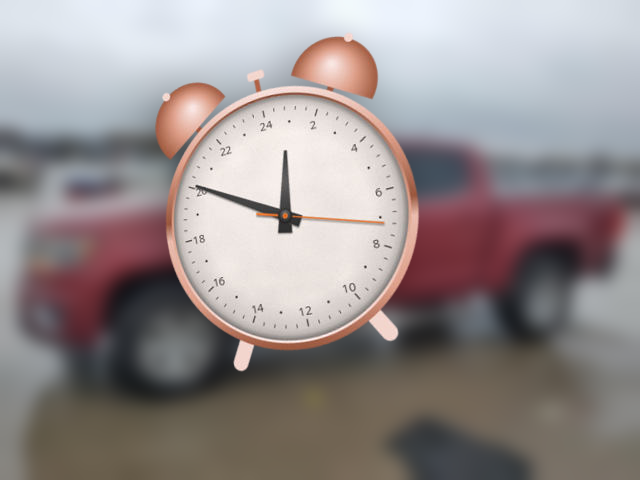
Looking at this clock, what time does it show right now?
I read 0:50:18
